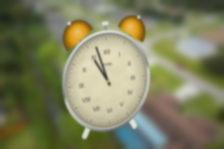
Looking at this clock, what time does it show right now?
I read 10:57
